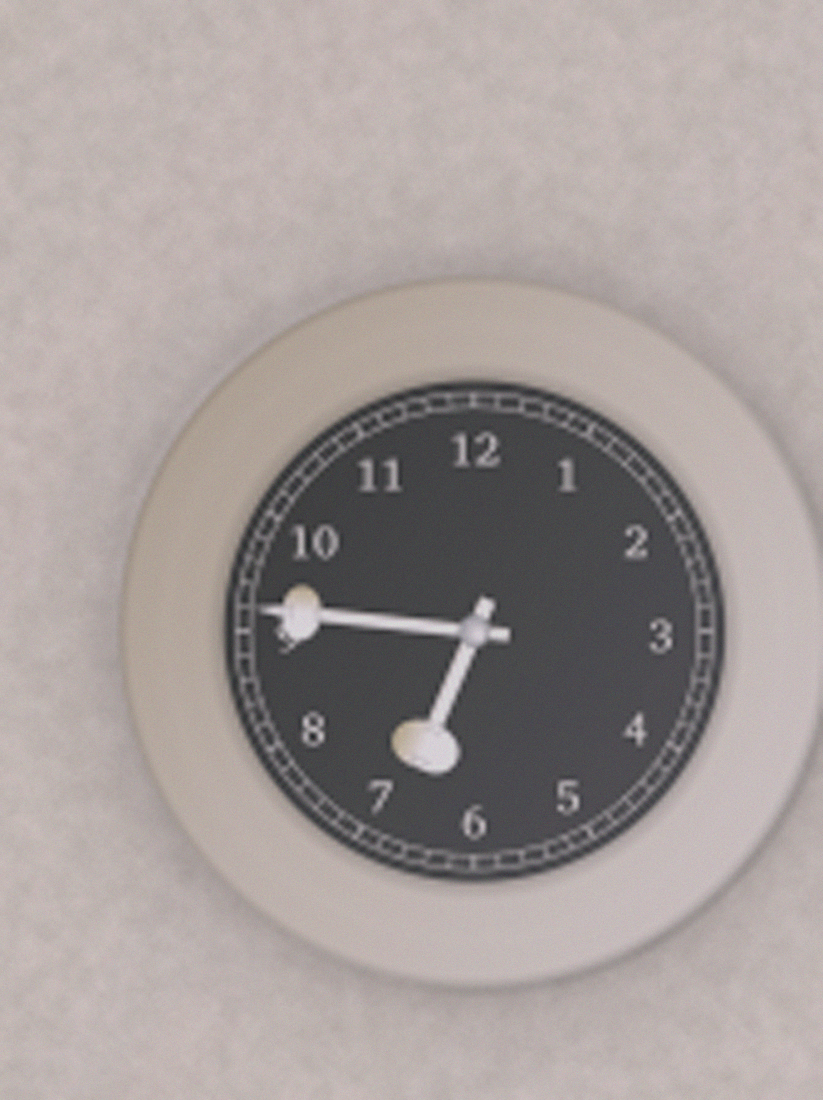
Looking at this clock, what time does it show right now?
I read 6:46
